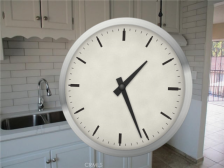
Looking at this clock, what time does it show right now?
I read 1:26
